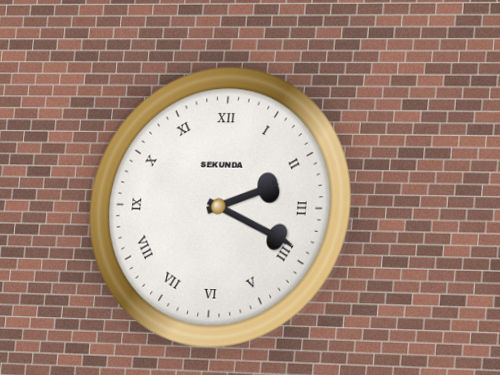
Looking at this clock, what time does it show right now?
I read 2:19
